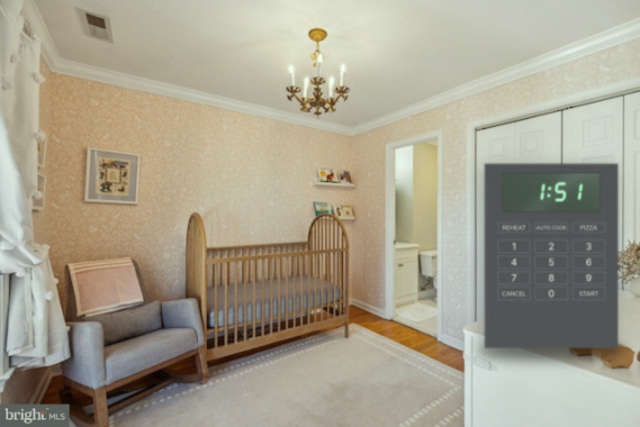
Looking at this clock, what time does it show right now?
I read 1:51
